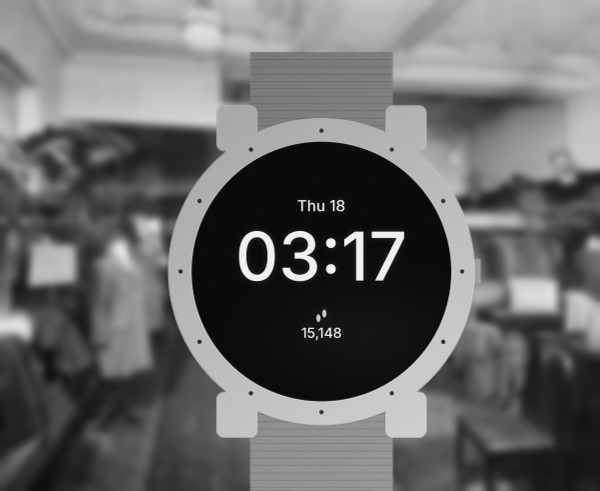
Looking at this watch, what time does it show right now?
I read 3:17
